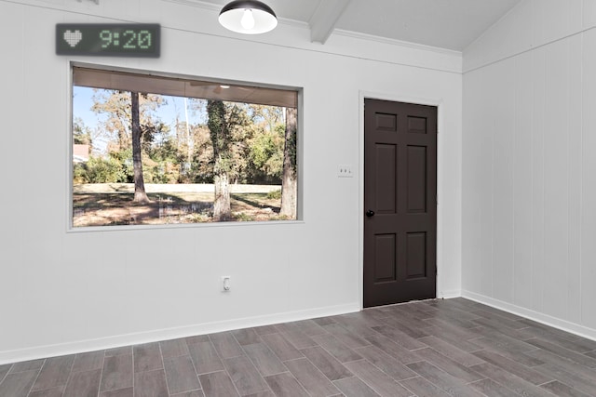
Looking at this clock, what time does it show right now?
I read 9:20
